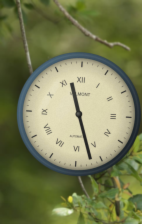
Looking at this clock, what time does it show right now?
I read 11:27
